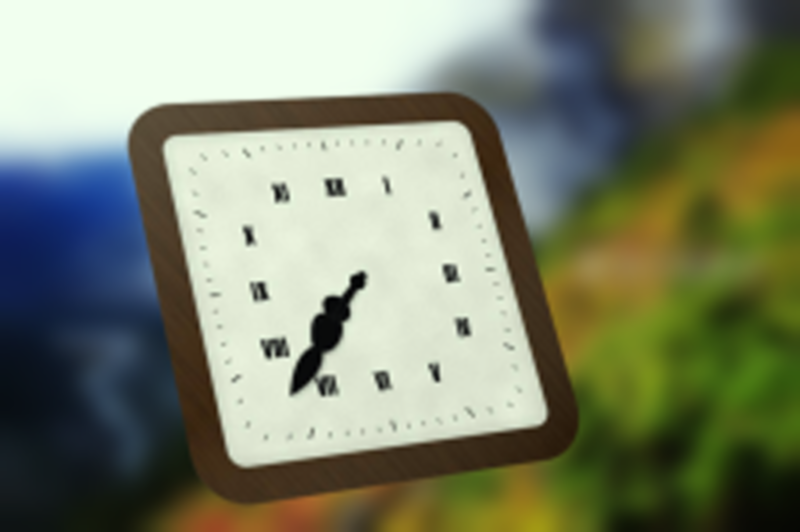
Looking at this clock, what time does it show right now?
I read 7:37
